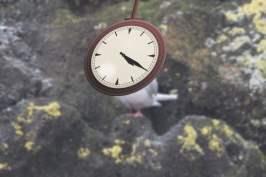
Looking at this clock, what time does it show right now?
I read 4:20
